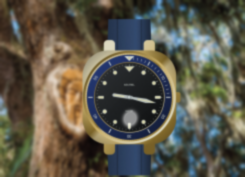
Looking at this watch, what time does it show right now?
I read 9:17
